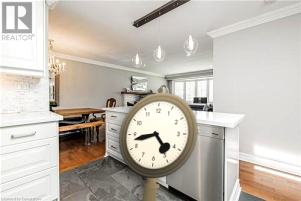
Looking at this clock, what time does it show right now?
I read 4:43
